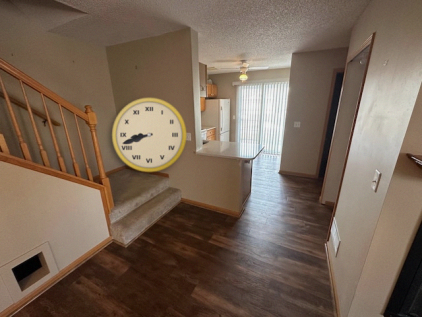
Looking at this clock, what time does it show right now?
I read 8:42
